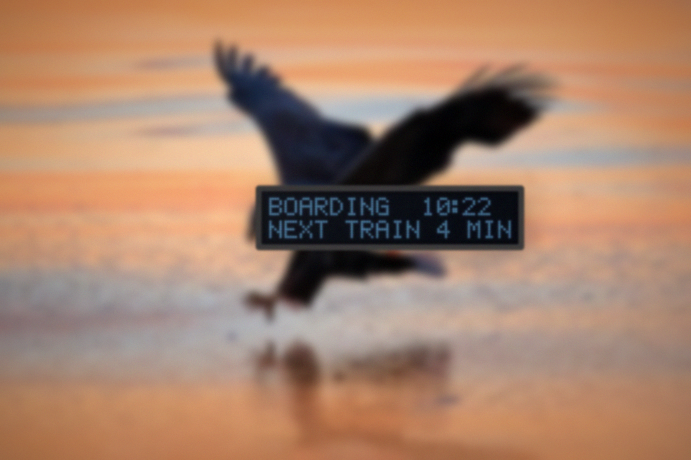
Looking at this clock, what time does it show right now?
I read 10:22
